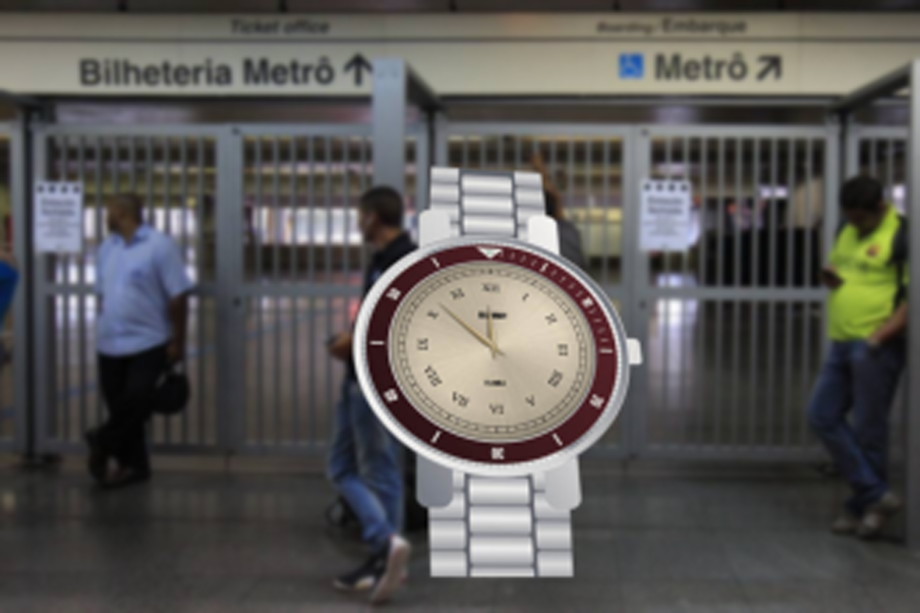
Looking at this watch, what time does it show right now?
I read 11:52
